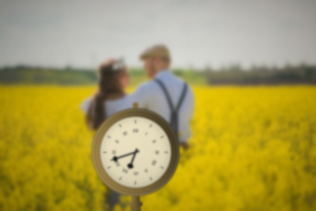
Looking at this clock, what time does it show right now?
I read 6:42
